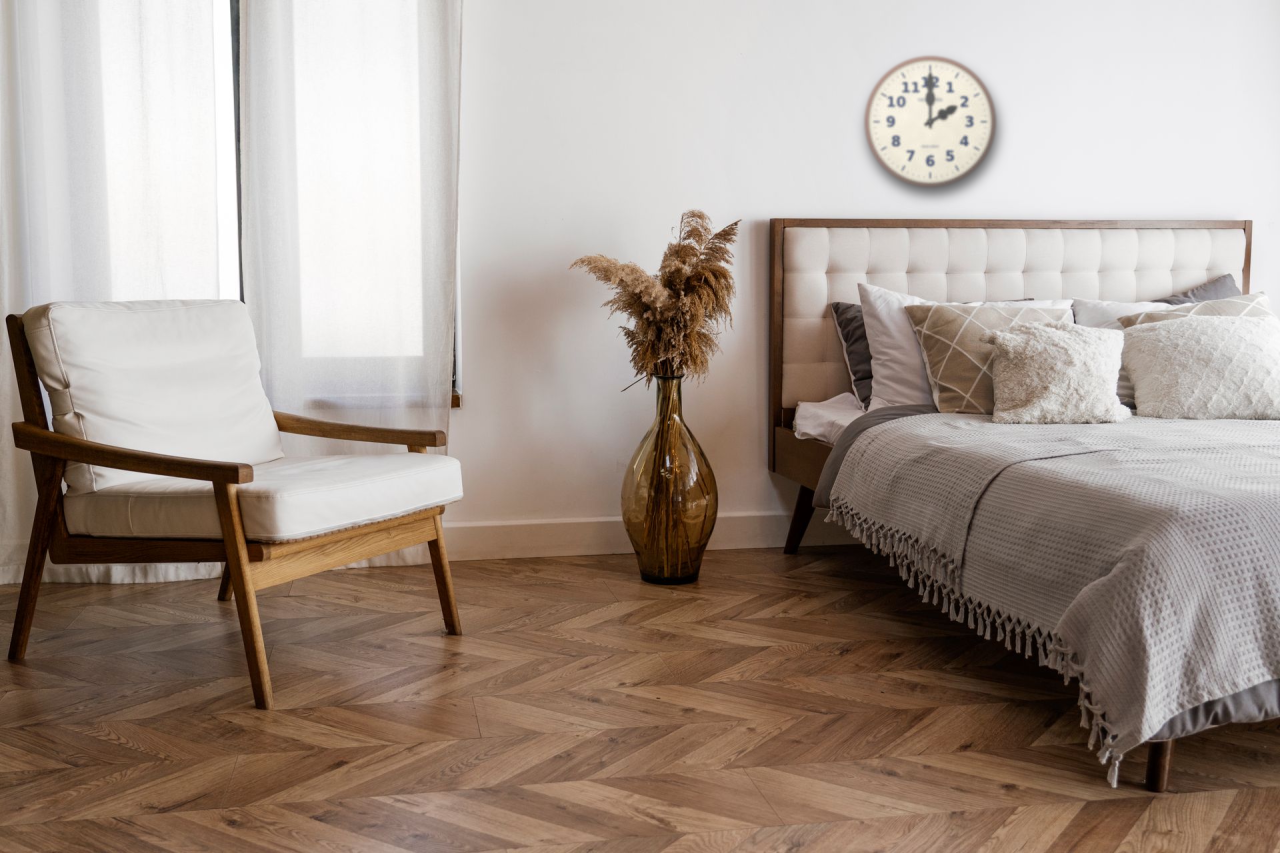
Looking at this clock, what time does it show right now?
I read 2:00
